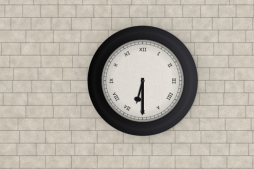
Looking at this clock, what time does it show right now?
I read 6:30
